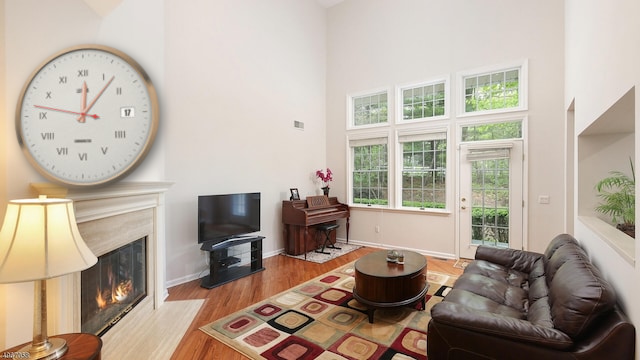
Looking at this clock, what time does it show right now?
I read 12:06:47
